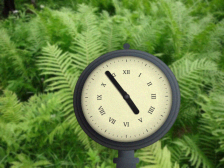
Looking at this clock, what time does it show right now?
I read 4:54
